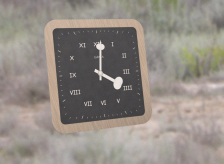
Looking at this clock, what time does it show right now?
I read 4:01
